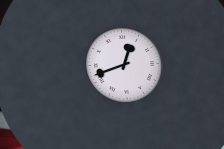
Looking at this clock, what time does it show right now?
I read 12:42
